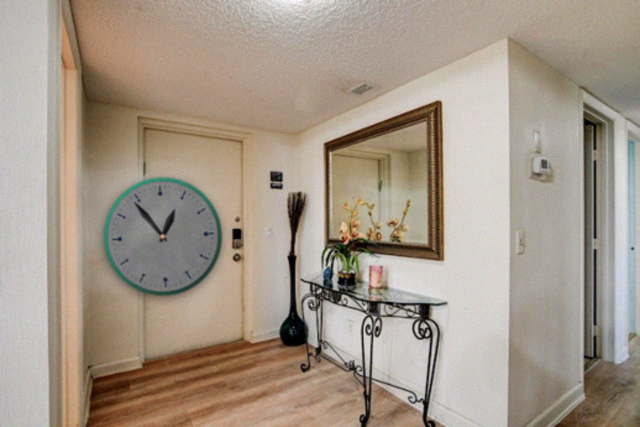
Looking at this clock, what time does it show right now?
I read 12:54
